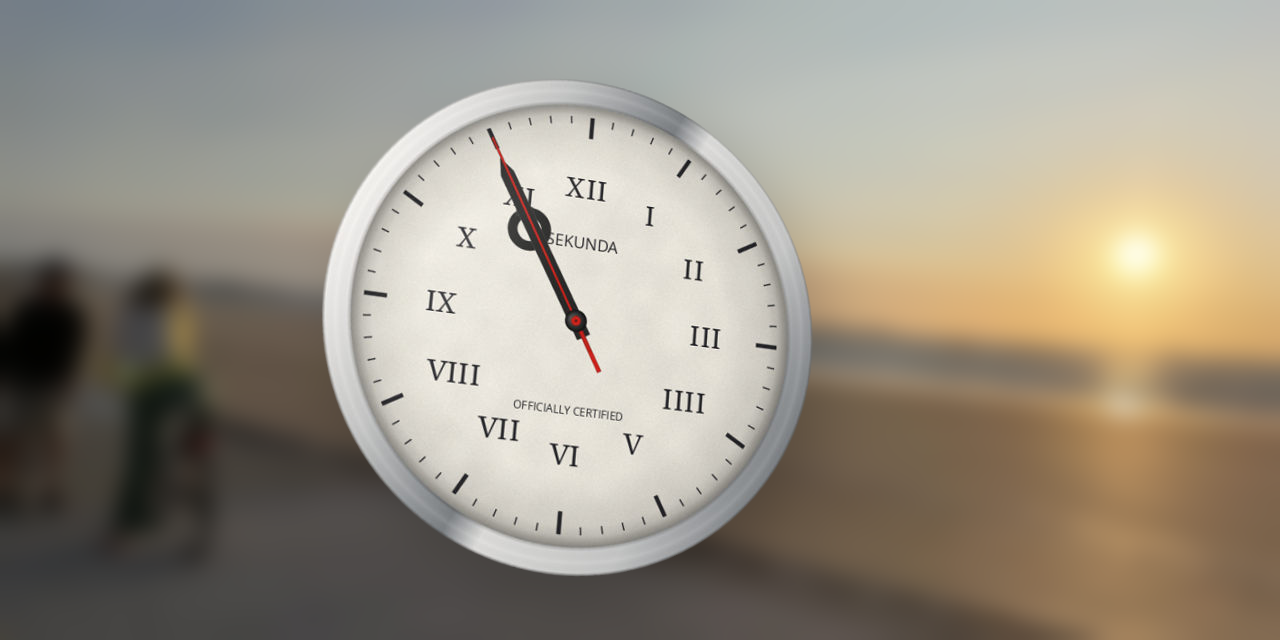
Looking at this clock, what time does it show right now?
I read 10:54:55
